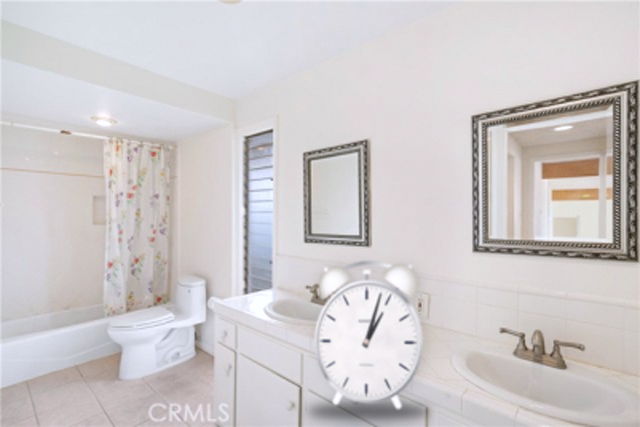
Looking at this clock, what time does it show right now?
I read 1:03
